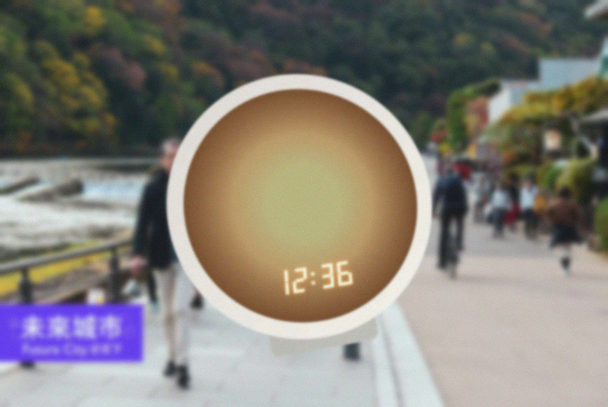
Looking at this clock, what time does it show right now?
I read 12:36
